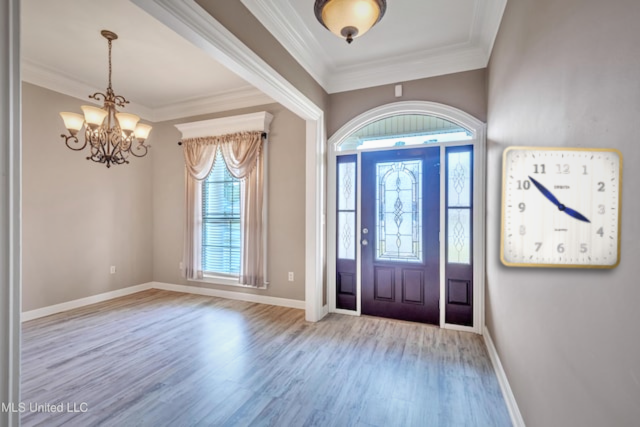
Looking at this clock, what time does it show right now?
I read 3:52
